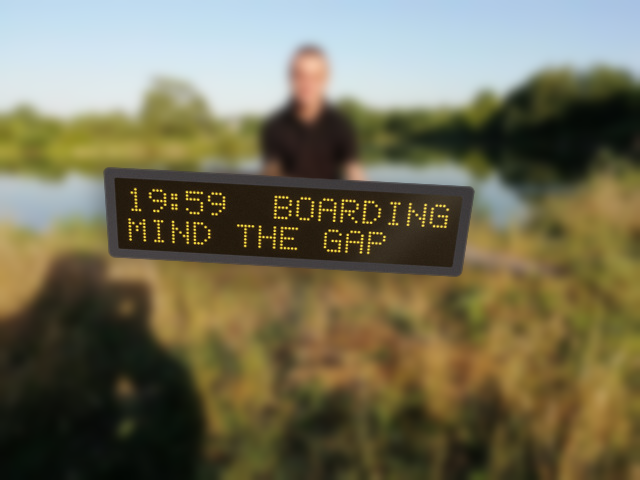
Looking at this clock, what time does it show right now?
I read 19:59
